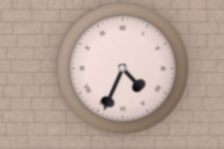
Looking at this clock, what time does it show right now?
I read 4:34
